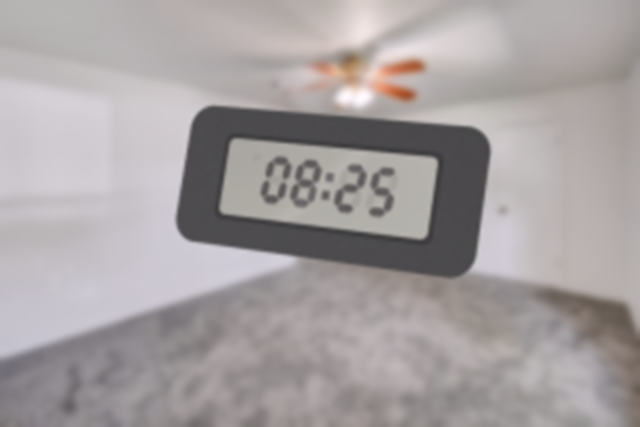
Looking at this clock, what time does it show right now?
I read 8:25
